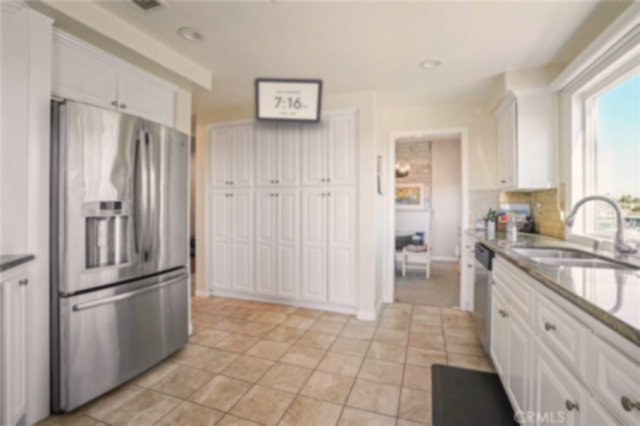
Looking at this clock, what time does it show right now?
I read 7:16
